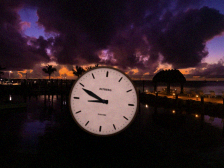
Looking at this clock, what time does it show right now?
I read 8:49
